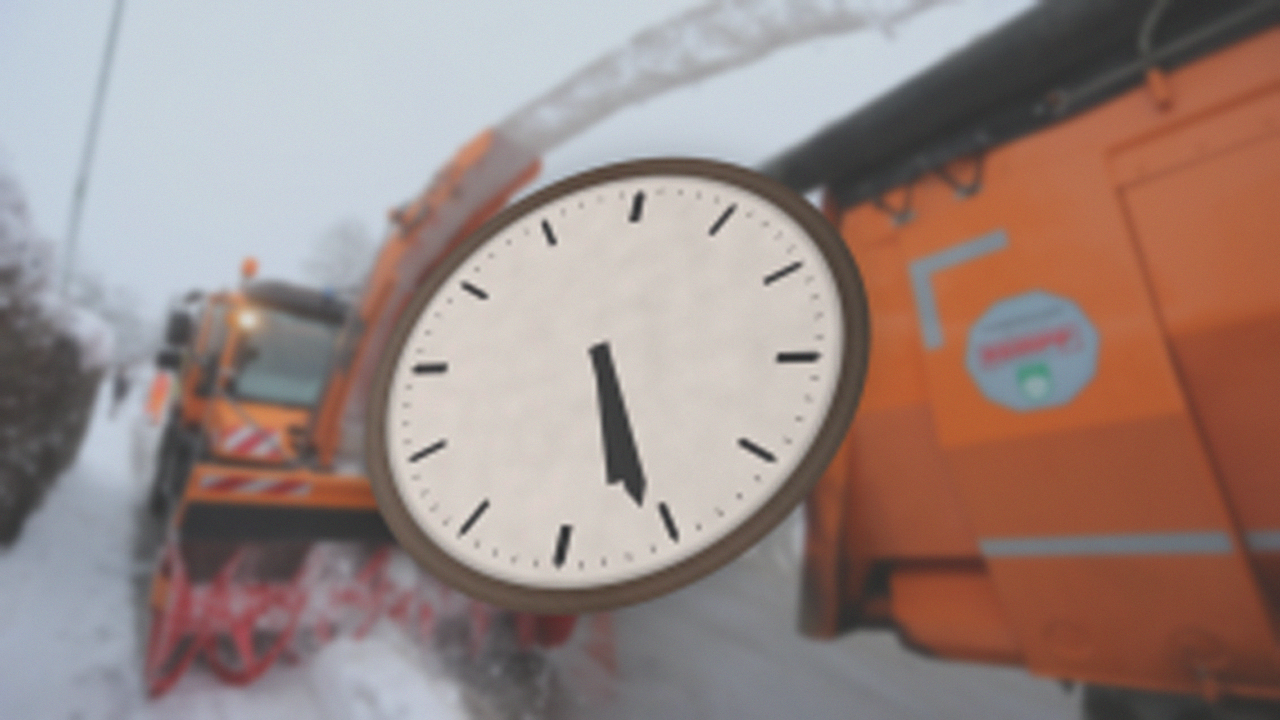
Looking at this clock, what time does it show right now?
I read 5:26
